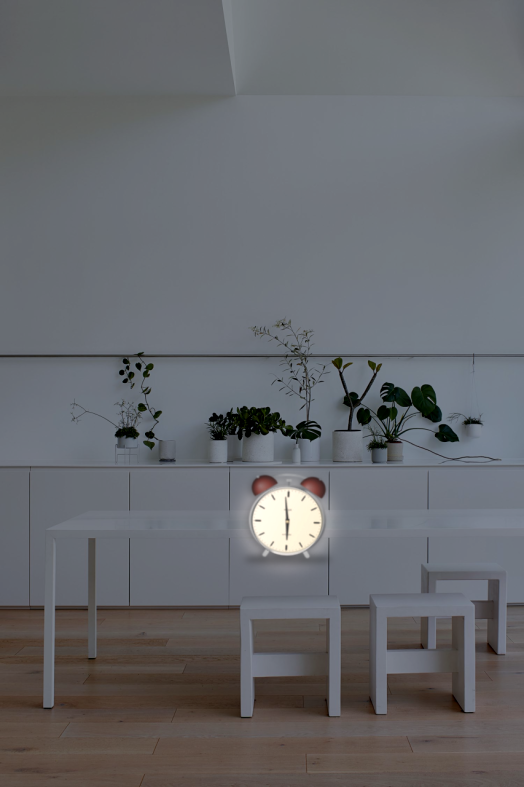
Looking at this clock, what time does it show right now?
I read 5:59
